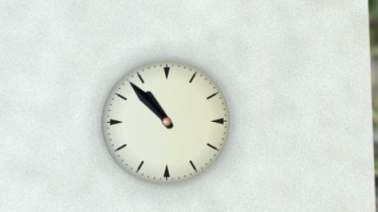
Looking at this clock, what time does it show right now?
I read 10:53
